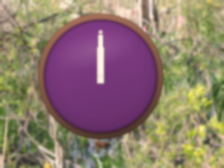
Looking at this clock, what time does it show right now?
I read 12:00
